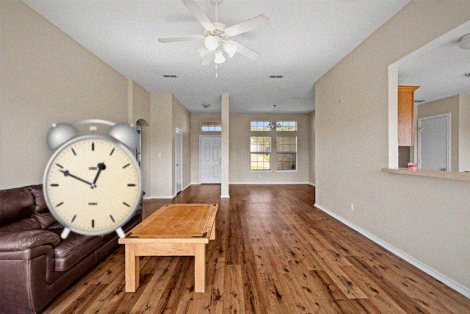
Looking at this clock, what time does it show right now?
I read 12:49
